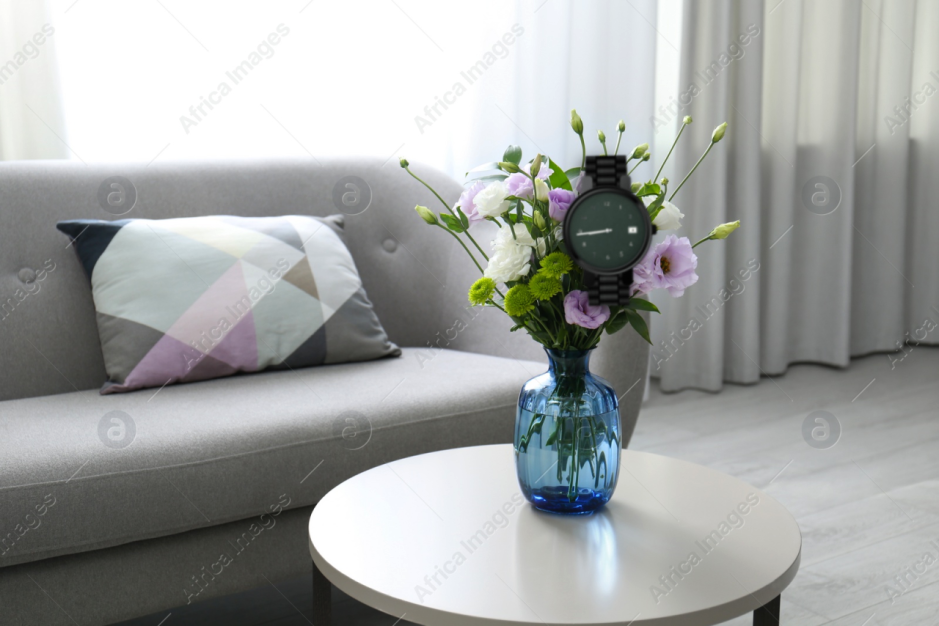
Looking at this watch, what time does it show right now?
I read 8:44
